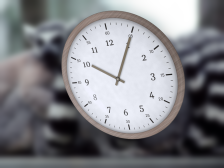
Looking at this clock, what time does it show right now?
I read 10:05
